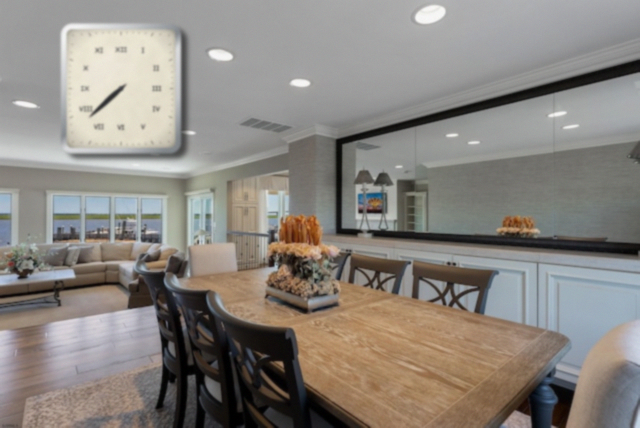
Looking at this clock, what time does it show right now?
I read 7:38
